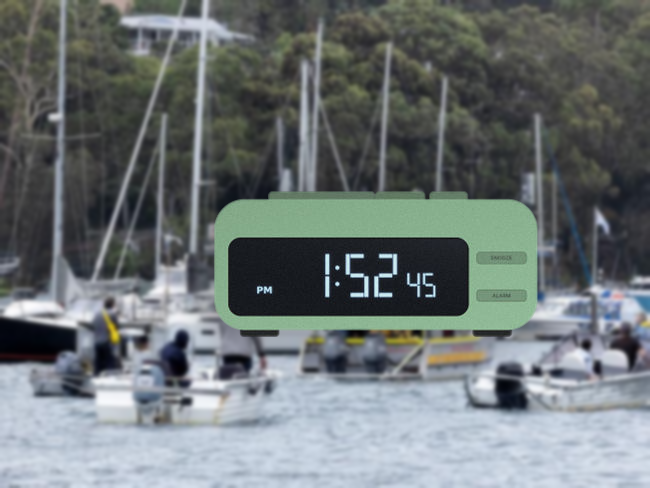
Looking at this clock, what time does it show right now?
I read 1:52:45
